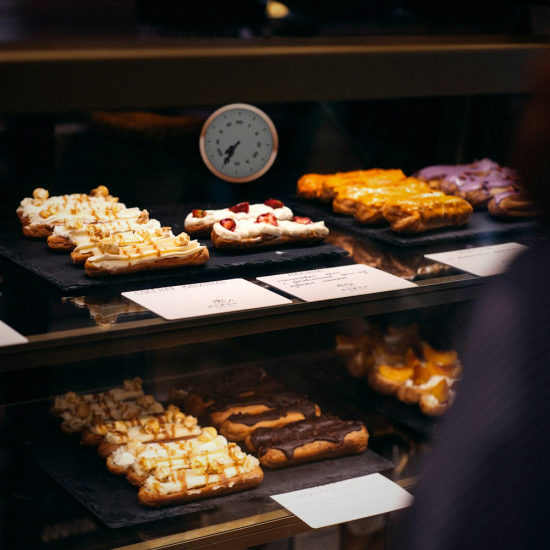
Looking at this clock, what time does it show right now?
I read 7:35
